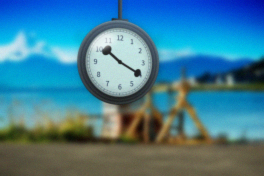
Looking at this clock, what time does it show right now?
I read 10:20
